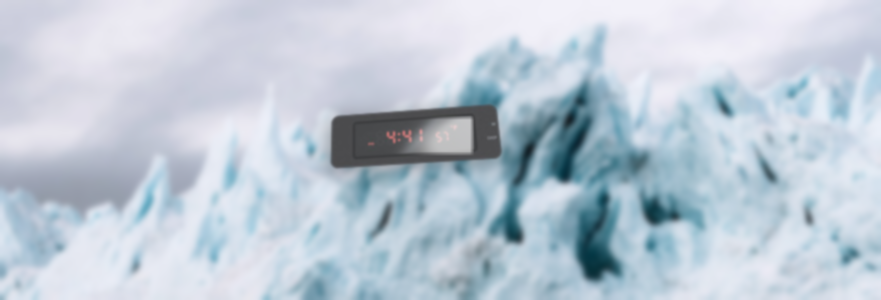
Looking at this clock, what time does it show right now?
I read 4:41
